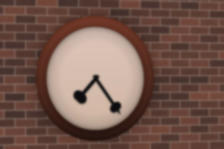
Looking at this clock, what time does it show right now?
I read 7:24
